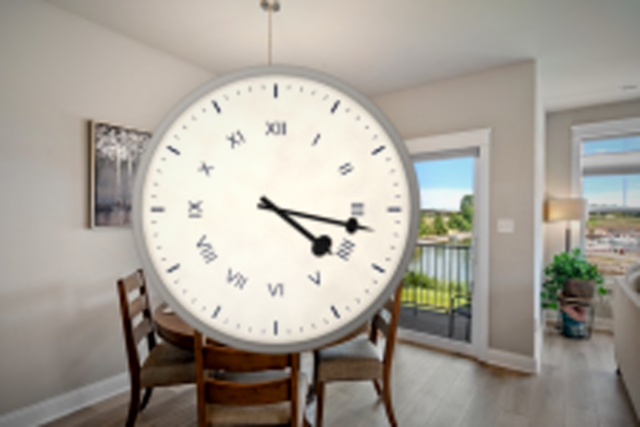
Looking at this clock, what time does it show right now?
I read 4:17
